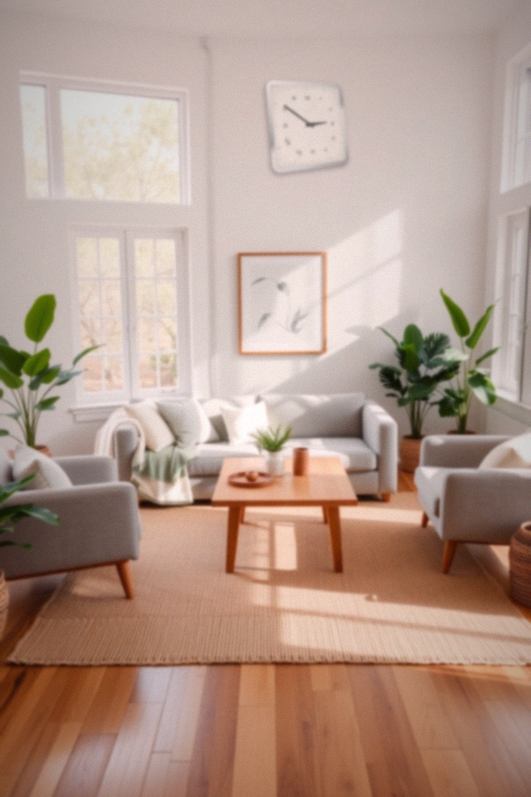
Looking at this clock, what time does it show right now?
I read 2:51
